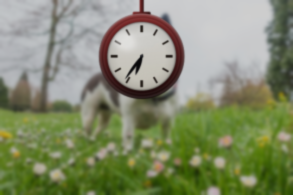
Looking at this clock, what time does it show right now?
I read 6:36
